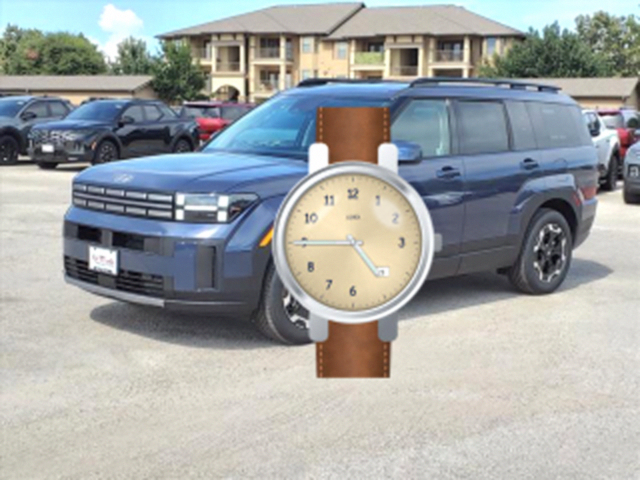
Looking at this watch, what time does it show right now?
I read 4:45
